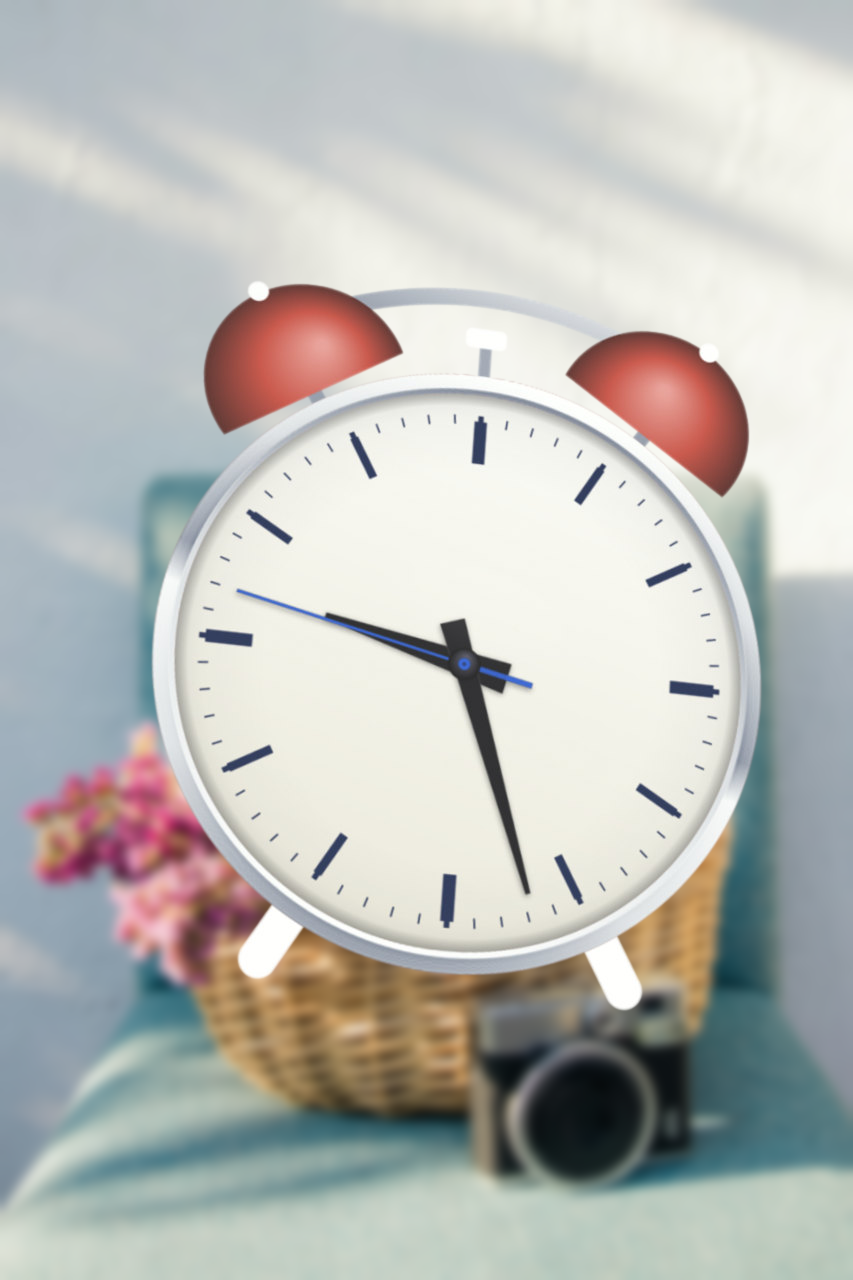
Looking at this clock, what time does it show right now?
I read 9:26:47
